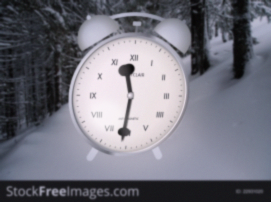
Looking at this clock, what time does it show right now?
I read 11:31
